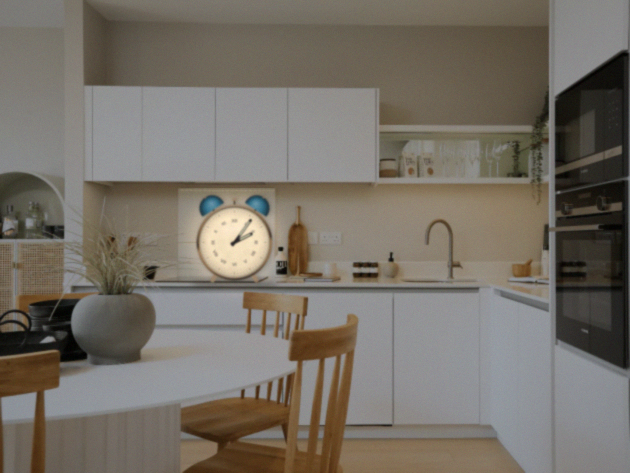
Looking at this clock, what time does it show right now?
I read 2:06
